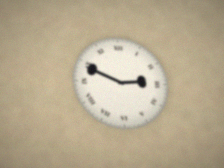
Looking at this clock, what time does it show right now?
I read 2:49
